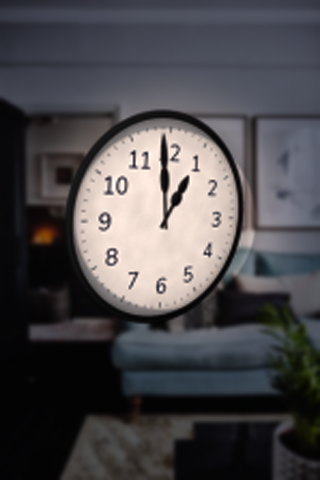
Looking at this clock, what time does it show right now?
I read 12:59
